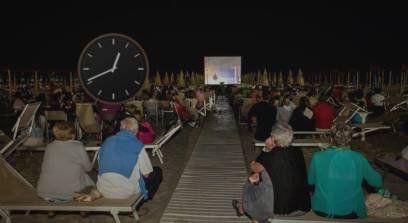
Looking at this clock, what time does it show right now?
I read 12:41
